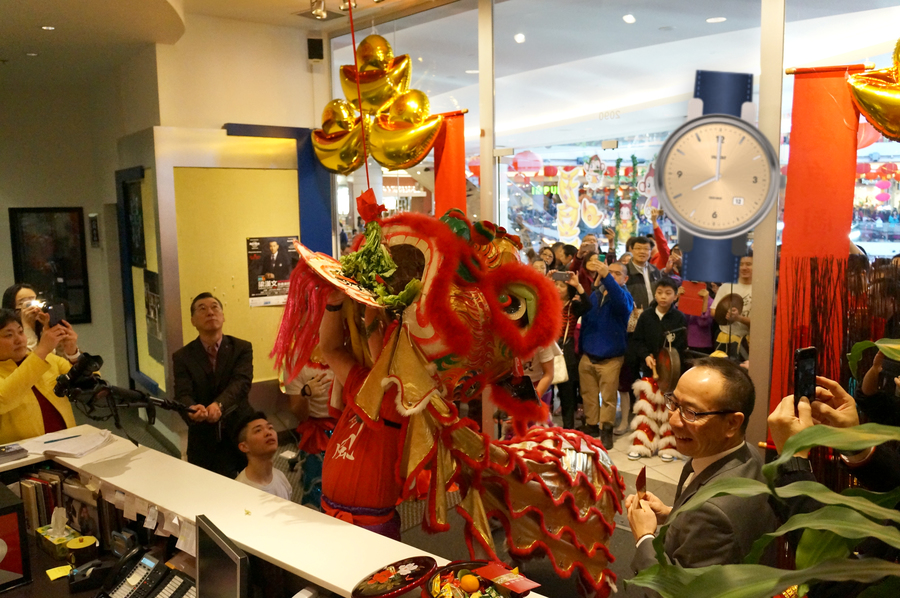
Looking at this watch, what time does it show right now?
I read 8:00
